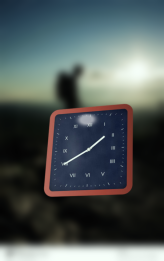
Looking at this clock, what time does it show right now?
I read 1:40
